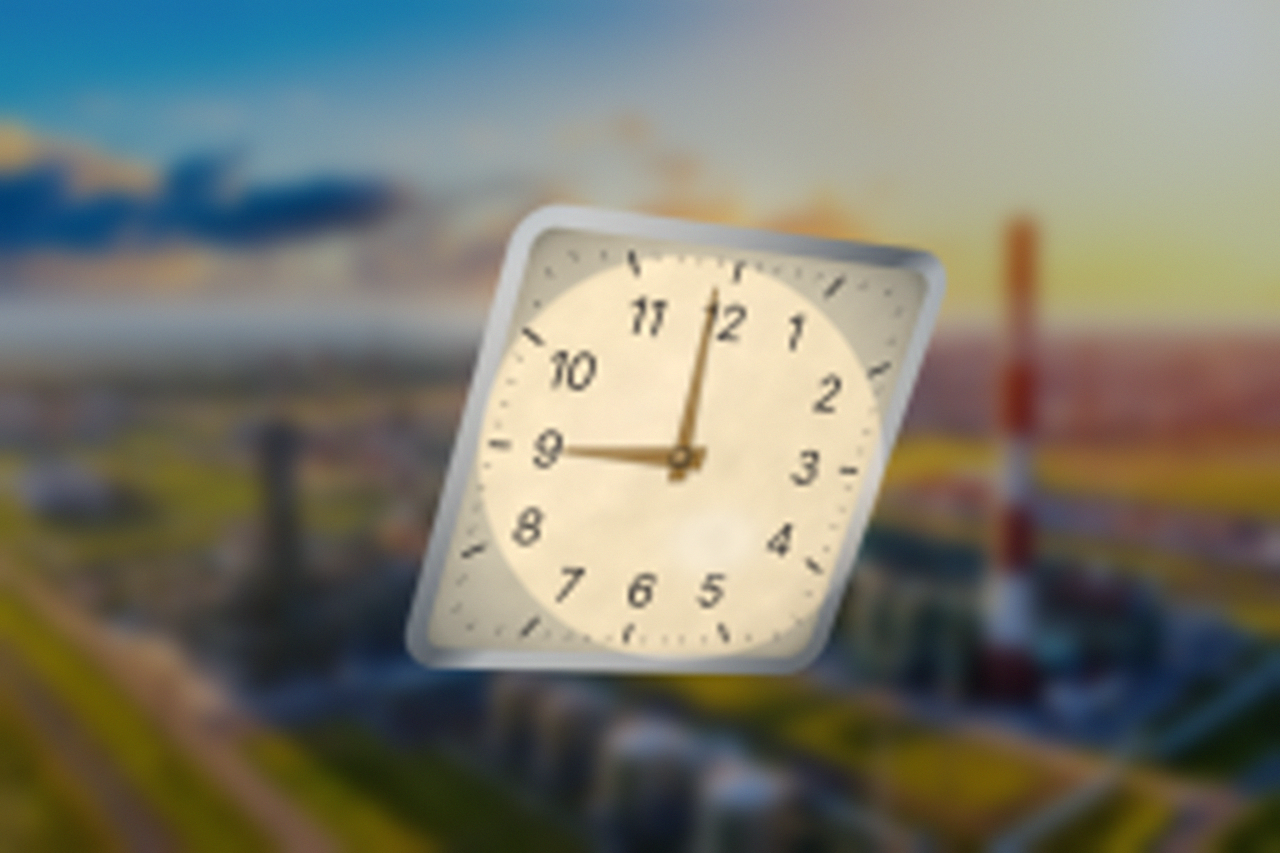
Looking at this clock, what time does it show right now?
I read 8:59
